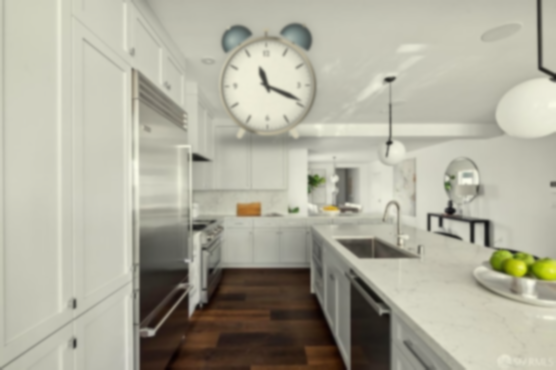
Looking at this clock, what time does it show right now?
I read 11:19
